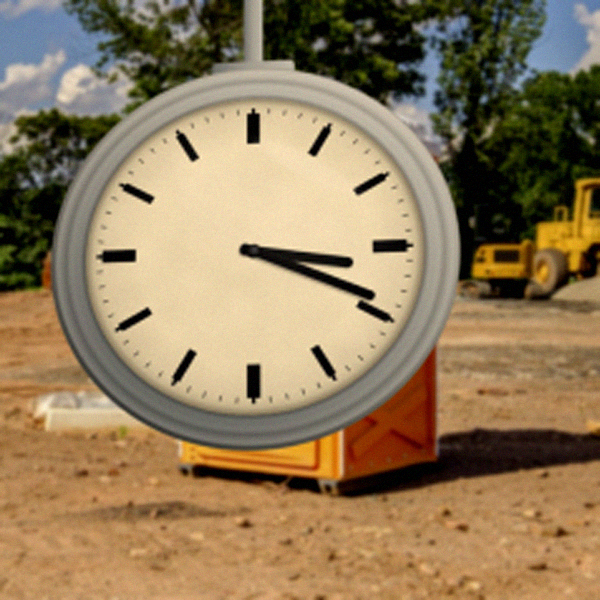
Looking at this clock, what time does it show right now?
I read 3:19
